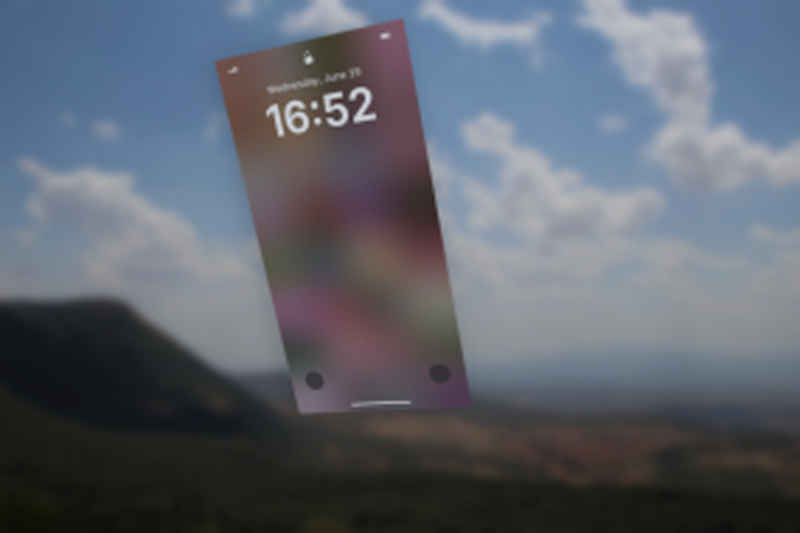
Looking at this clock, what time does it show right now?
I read 16:52
